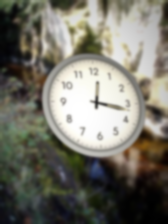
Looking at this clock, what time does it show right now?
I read 12:17
